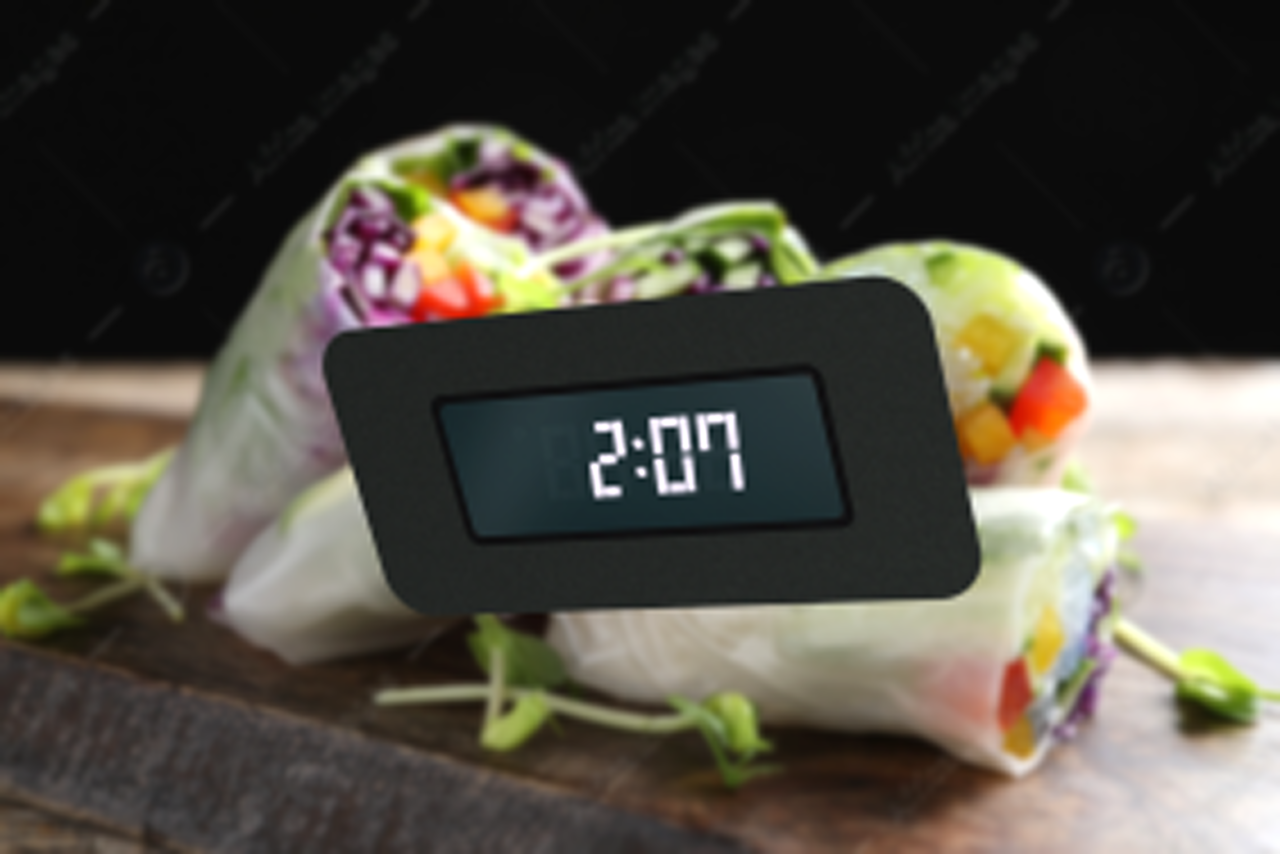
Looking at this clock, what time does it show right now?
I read 2:07
